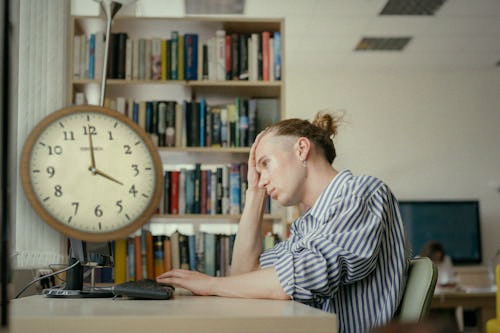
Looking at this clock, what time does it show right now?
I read 4:00
